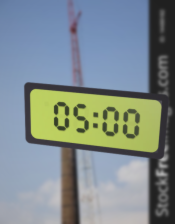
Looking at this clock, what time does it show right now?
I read 5:00
